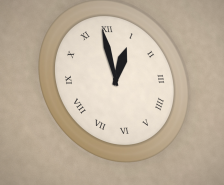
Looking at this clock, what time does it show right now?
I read 12:59
